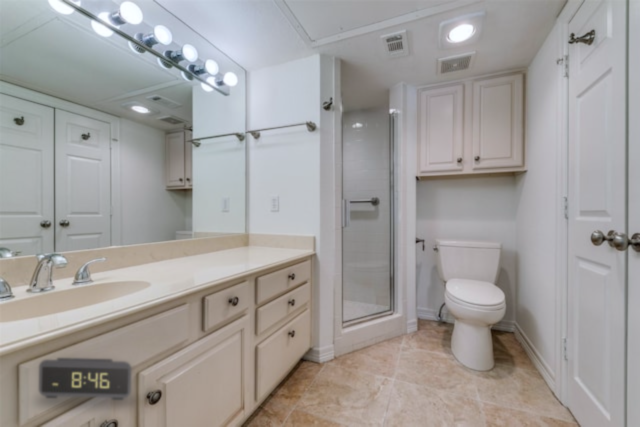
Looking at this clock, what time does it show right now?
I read 8:46
